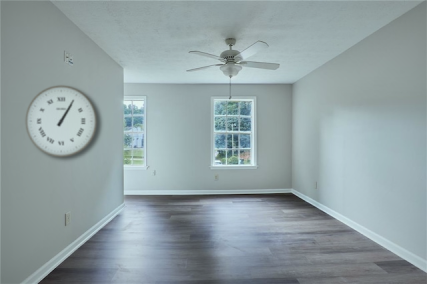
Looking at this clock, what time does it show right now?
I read 1:05
